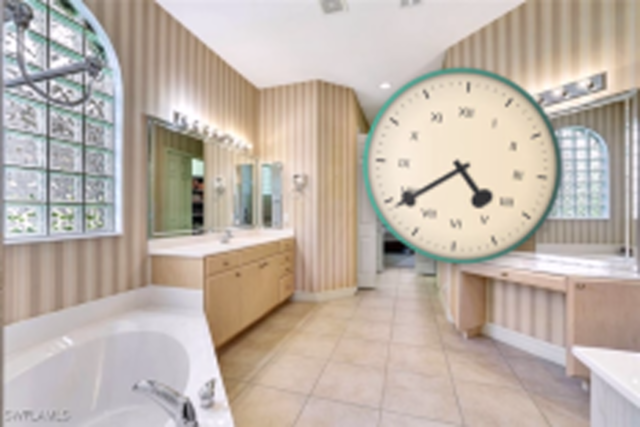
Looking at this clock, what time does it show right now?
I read 4:39
